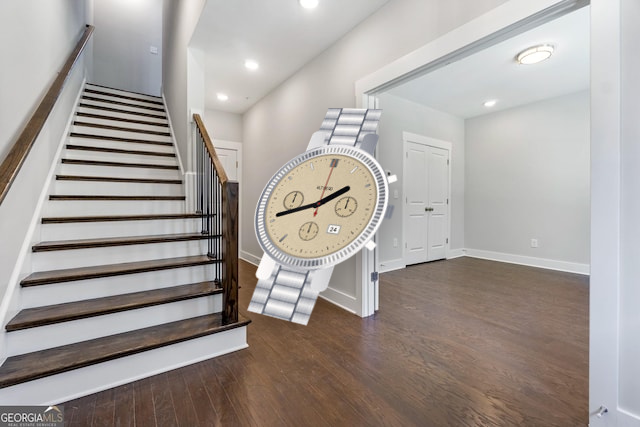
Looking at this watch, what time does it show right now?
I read 1:41
